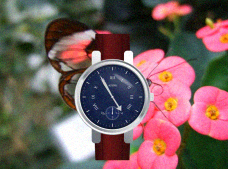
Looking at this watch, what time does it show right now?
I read 4:55
